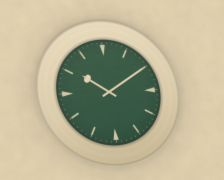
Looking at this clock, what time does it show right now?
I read 10:10
